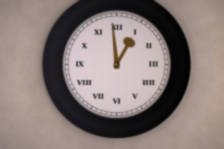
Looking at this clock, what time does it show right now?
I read 12:59
